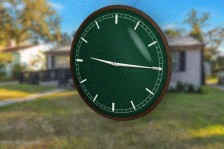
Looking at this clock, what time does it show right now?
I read 9:15
